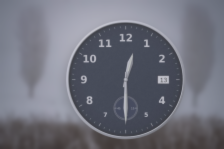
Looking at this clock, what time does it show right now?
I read 12:30
